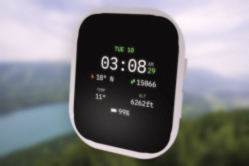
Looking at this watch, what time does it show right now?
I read 3:08
